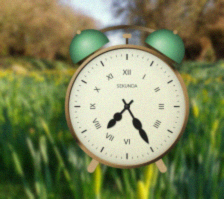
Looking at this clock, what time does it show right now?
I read 7:25
